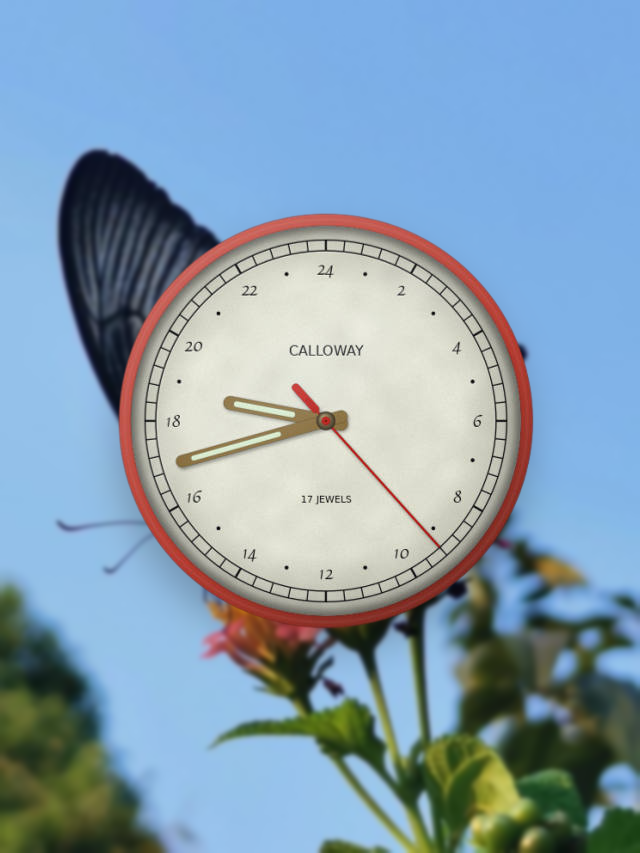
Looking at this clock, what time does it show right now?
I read 18:42:23
